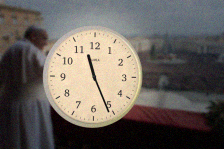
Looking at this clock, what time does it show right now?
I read 11:26
